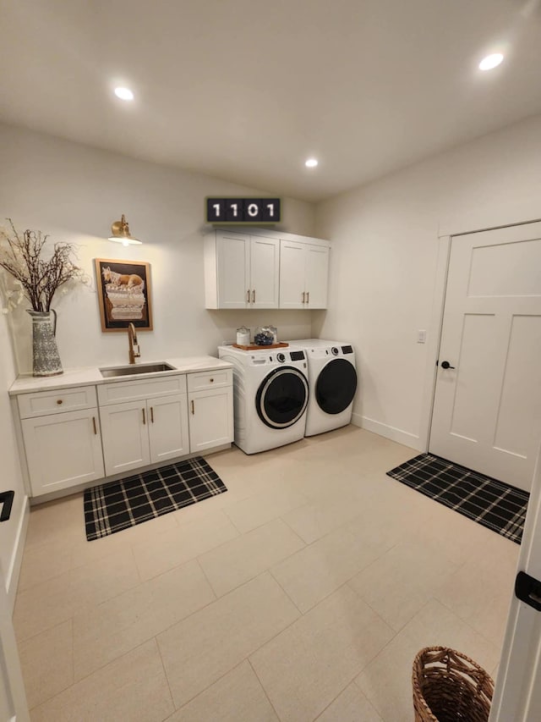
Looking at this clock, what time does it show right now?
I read 11:01
